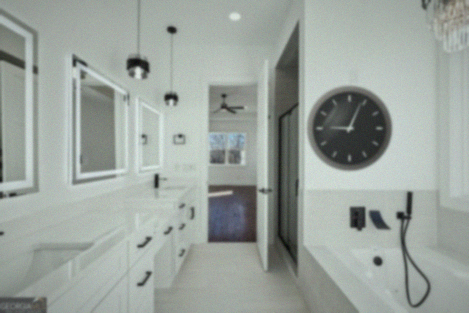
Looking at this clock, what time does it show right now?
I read 9:04
